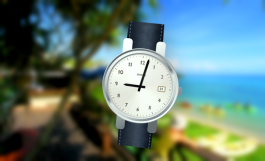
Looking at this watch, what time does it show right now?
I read 9:02
